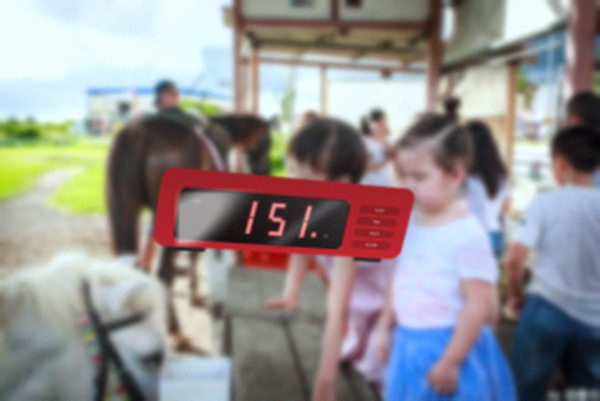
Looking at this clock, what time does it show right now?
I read 1:51
